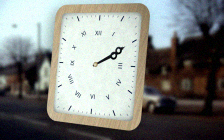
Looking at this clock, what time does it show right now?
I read 2:10
